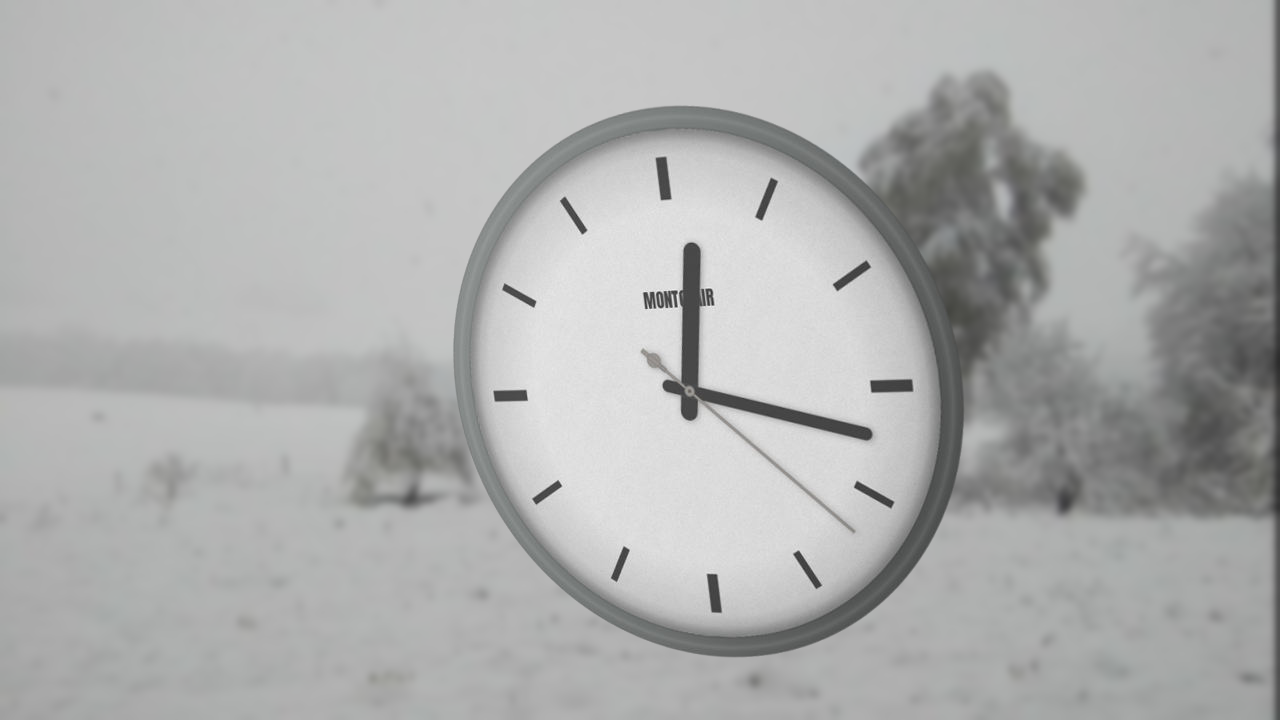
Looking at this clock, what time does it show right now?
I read 12:17:22
